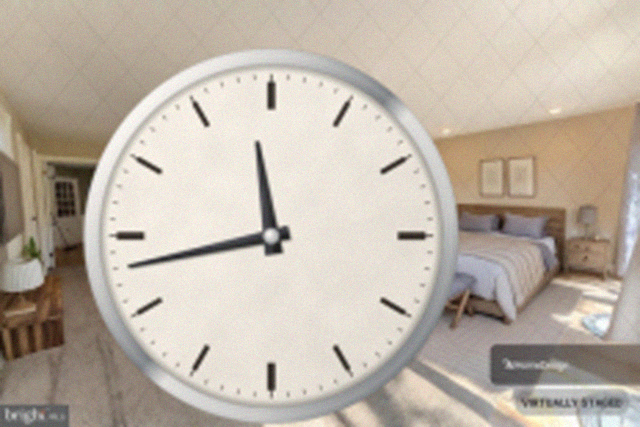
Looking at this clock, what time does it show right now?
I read 11:43
